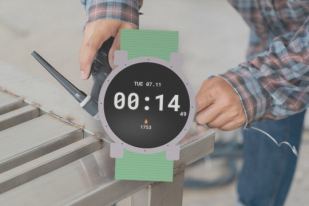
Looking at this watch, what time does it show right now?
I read 0:14
